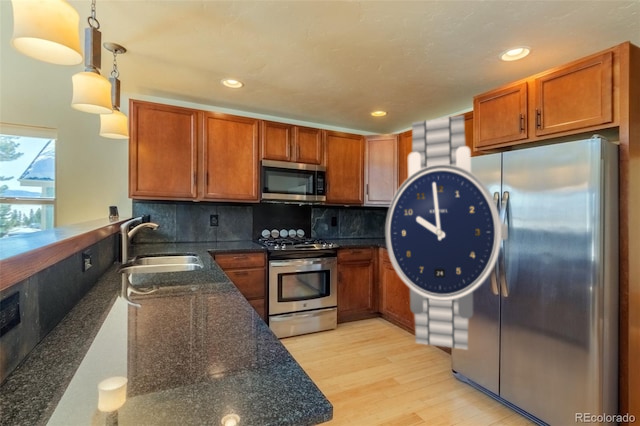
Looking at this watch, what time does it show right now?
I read 9:59
